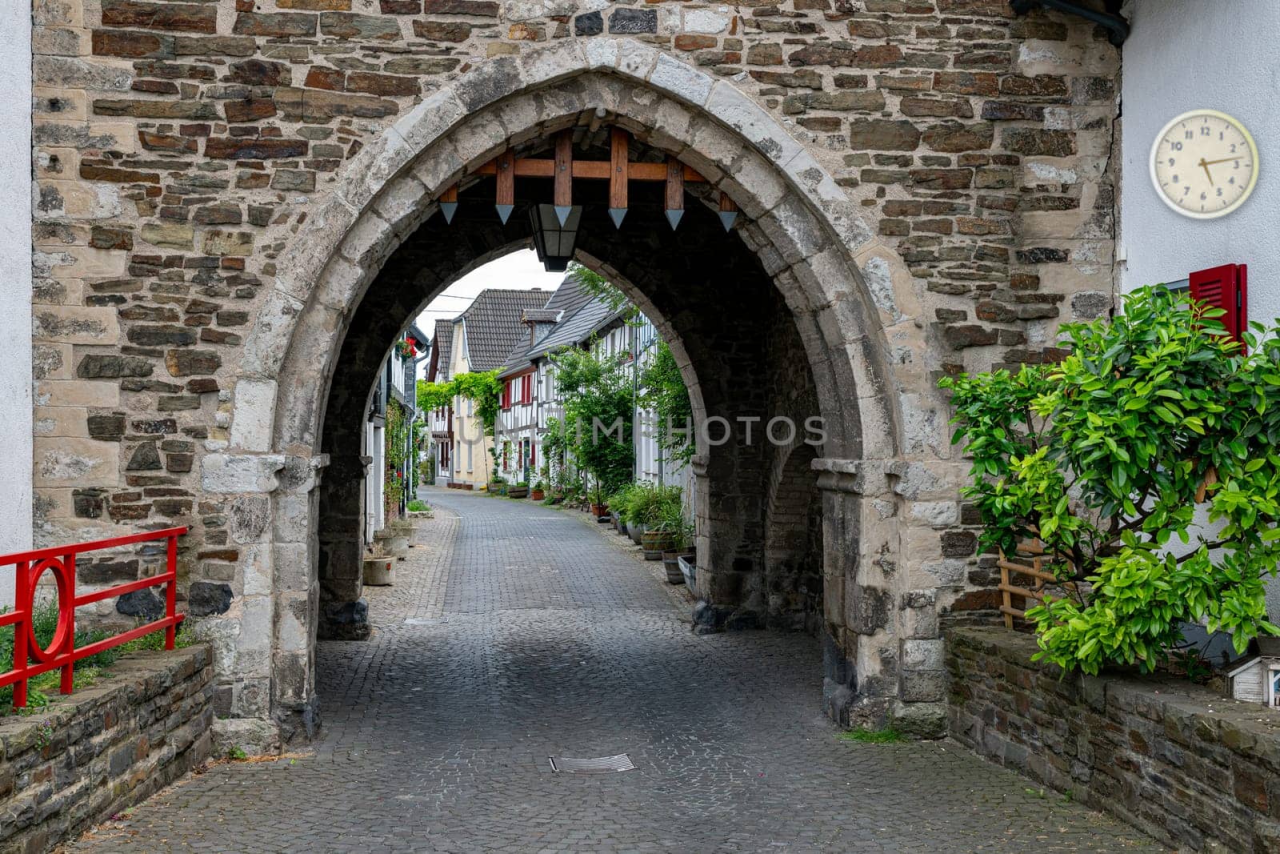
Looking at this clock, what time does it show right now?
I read 5:13
